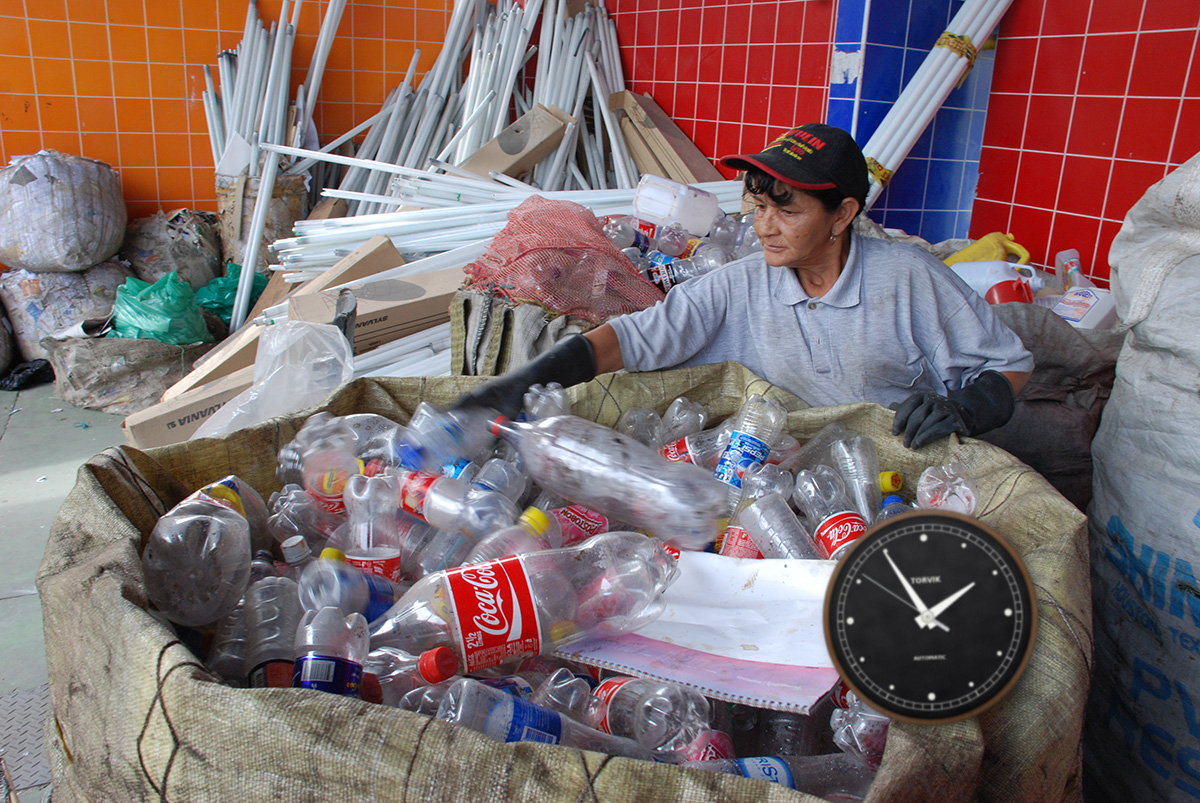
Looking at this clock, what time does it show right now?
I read 1:54:51
